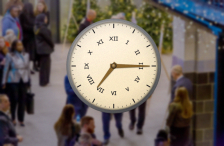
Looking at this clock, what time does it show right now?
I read 7:15
